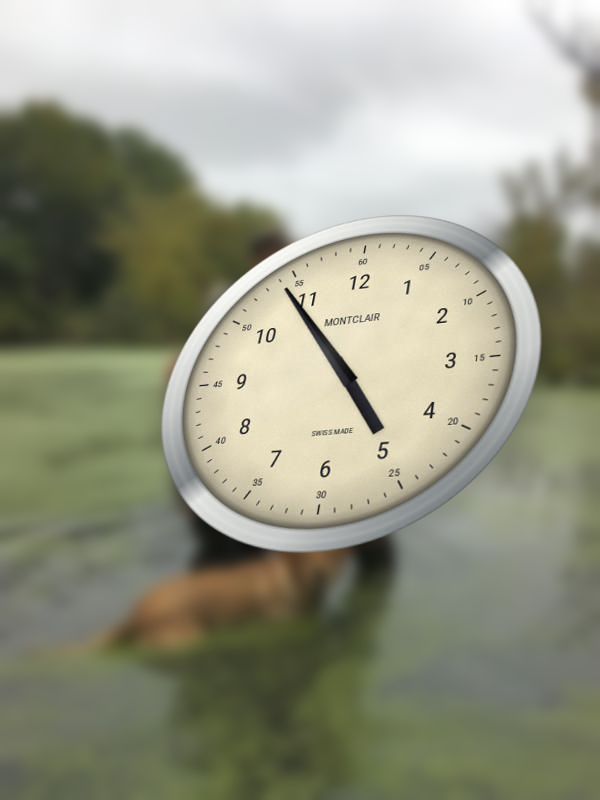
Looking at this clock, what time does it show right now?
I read 4:54
